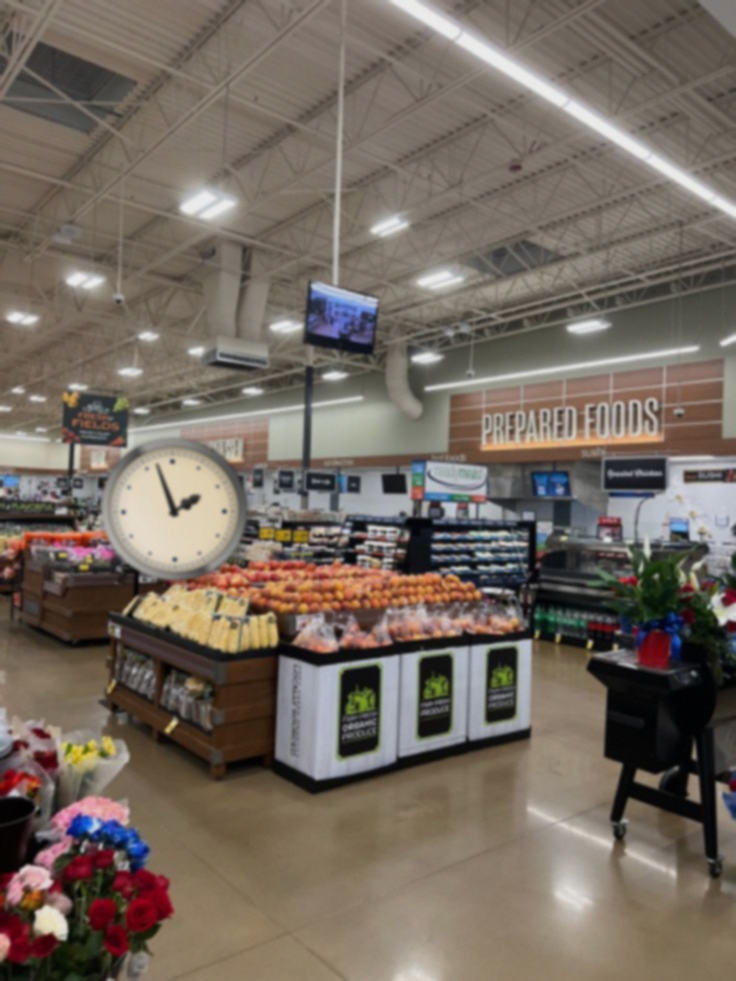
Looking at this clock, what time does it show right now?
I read 1:57
